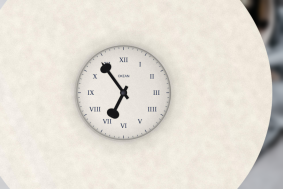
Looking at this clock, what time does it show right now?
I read 6:54
